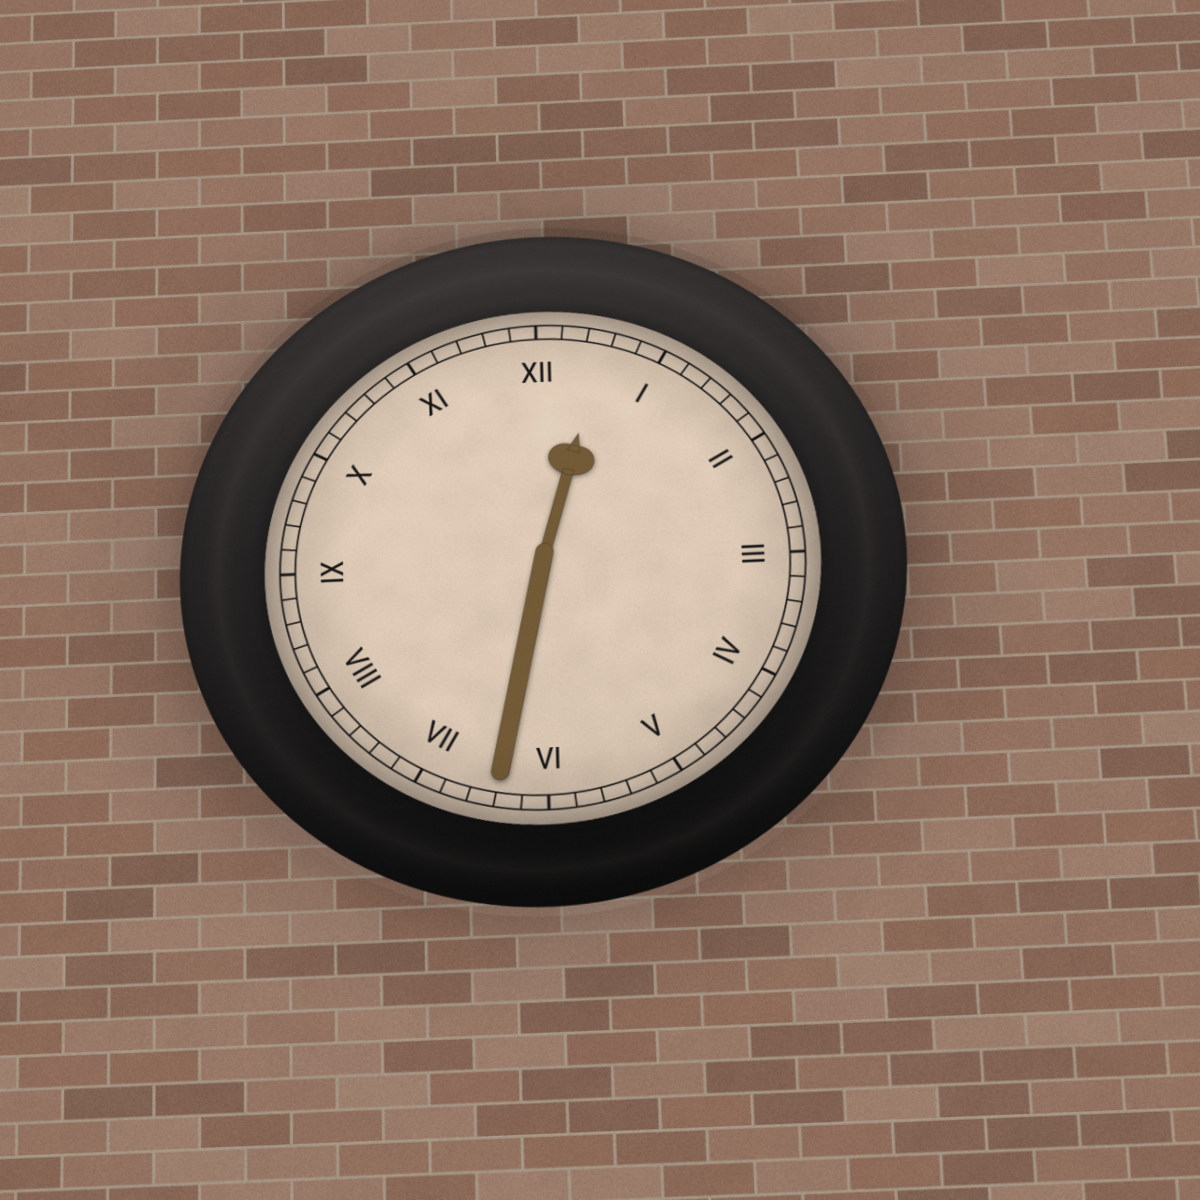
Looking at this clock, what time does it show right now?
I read 12:32
